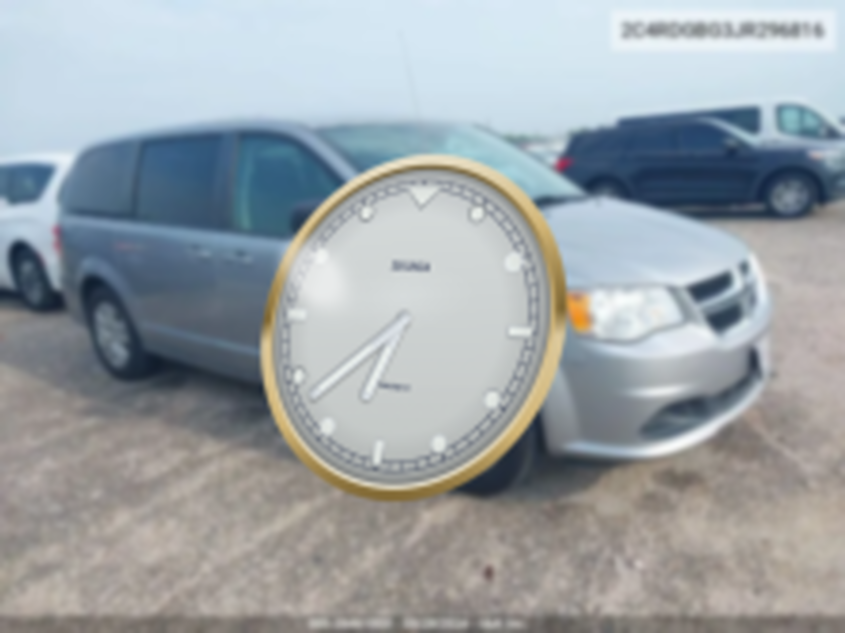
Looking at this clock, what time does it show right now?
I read 6:38
